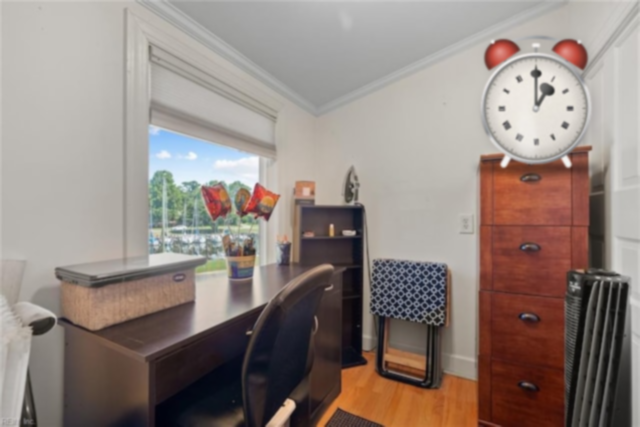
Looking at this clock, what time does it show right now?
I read 1:00
